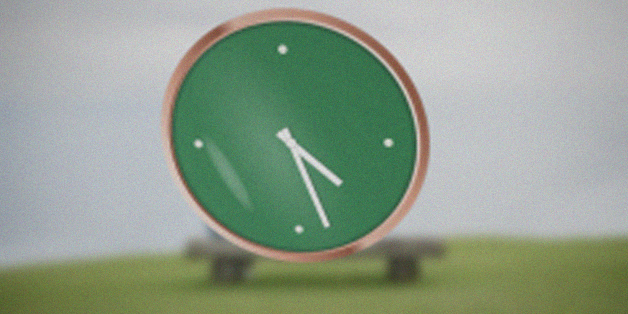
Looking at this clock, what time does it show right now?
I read 4:27
